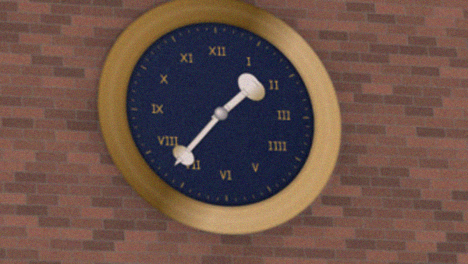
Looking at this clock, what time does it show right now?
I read 1:37
